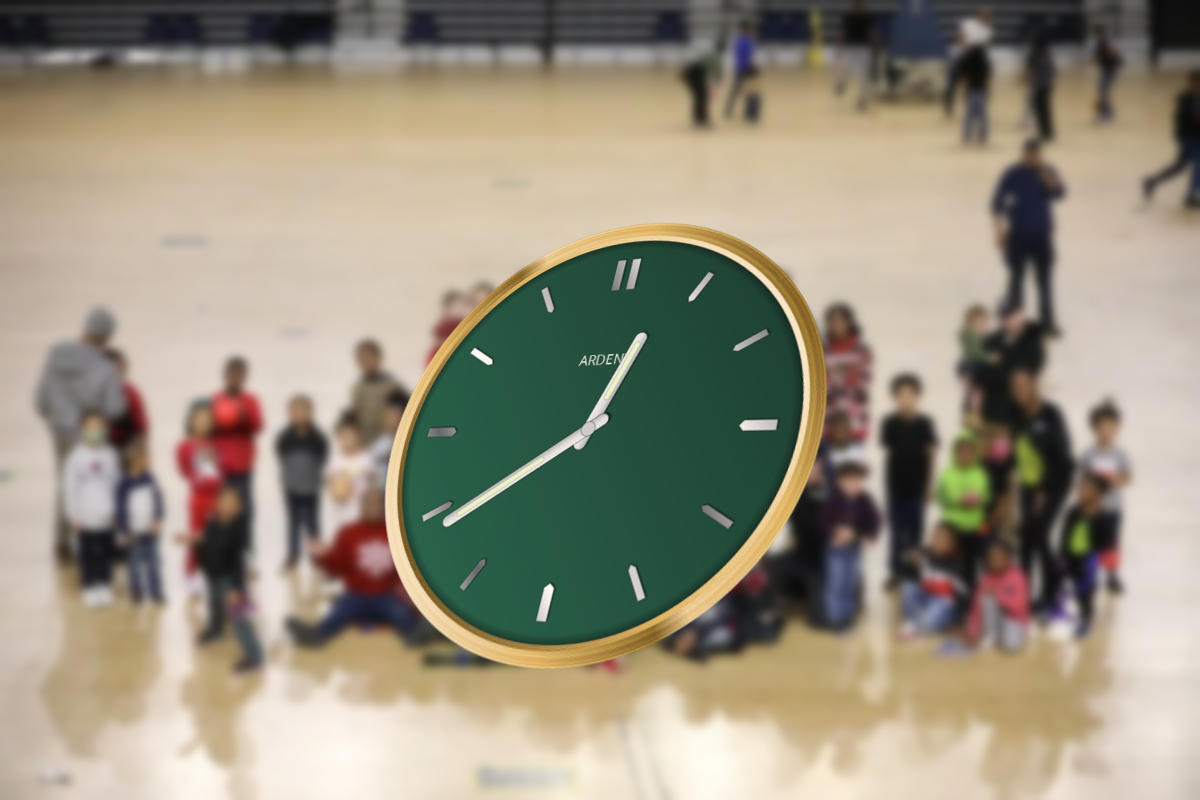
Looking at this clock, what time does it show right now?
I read 12:39
